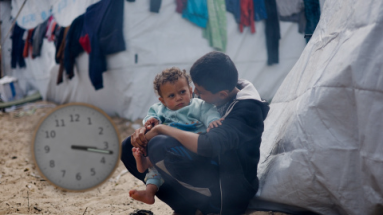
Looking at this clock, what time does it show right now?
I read 3:17
